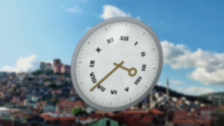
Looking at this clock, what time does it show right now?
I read 3:37
